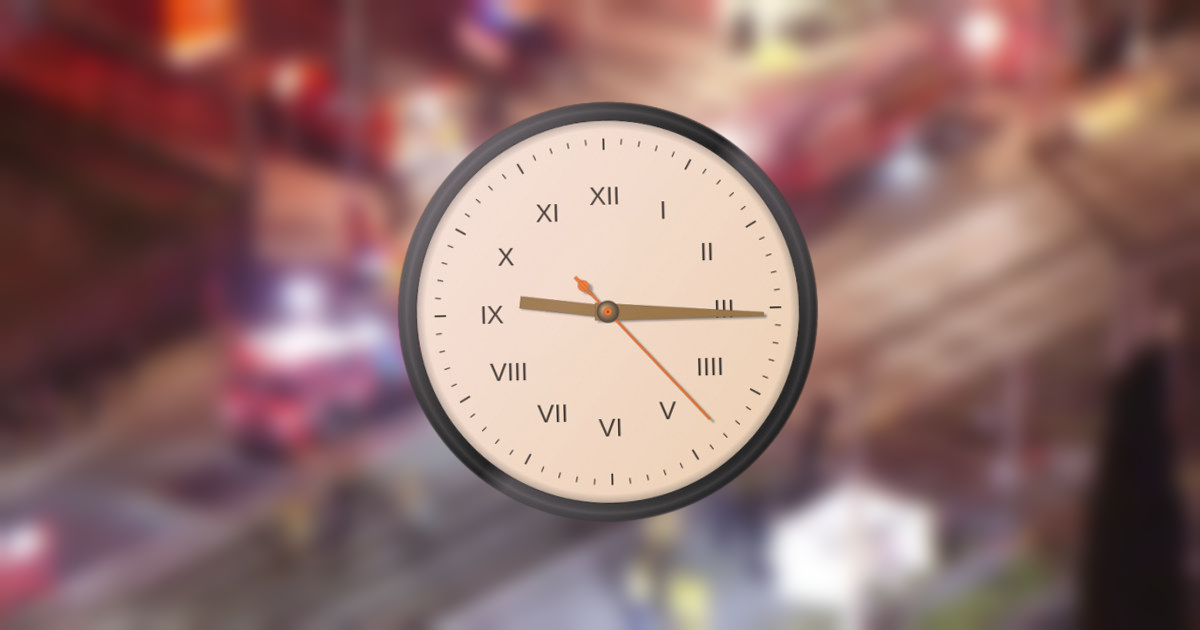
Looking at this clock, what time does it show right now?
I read 9:15:23
